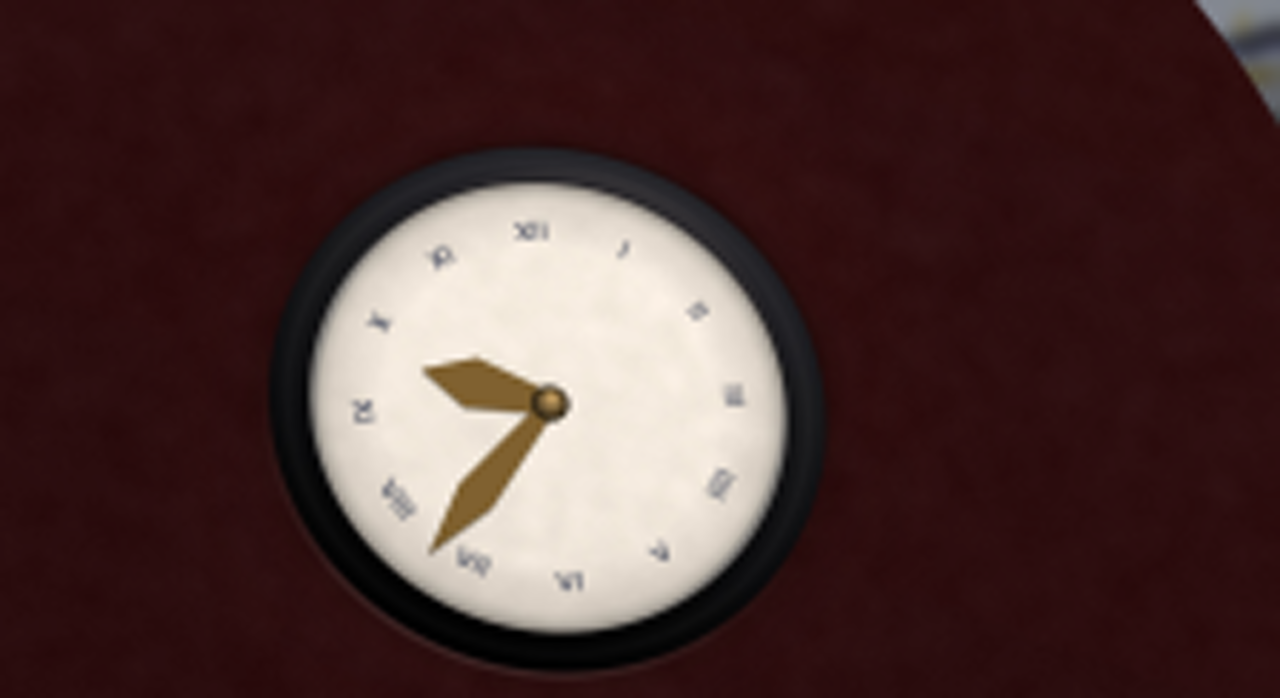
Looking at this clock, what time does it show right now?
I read 9:37
